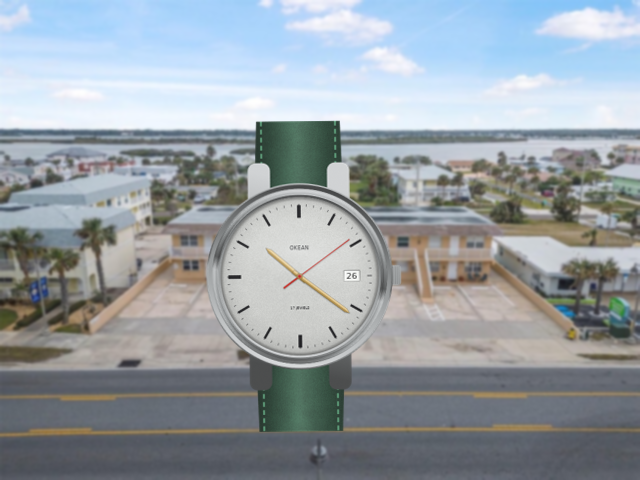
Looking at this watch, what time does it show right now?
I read 10:21:09
